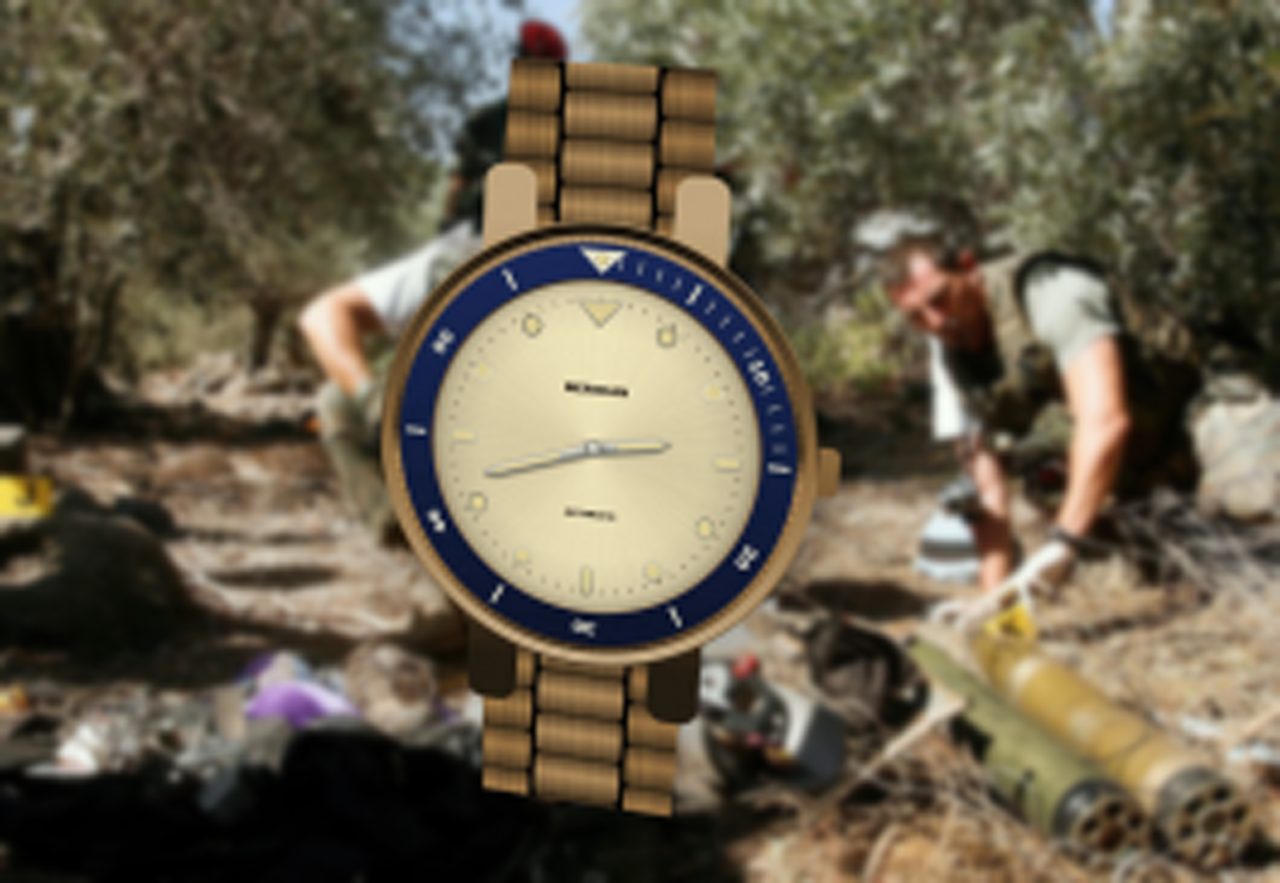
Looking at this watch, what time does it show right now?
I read 2:42
